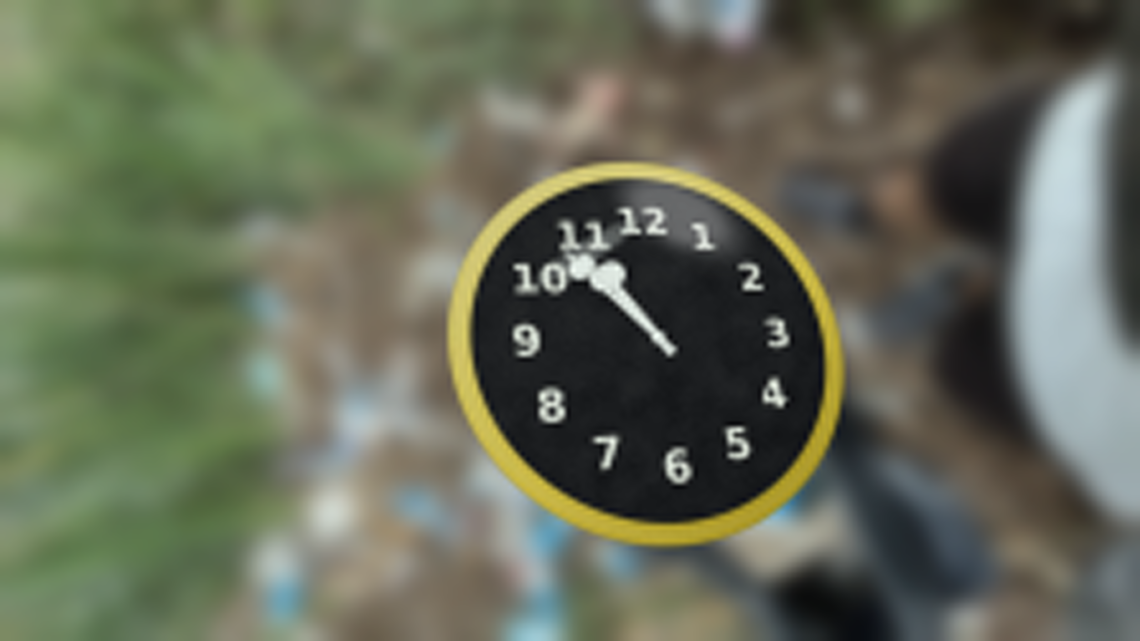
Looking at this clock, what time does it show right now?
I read 10:53
